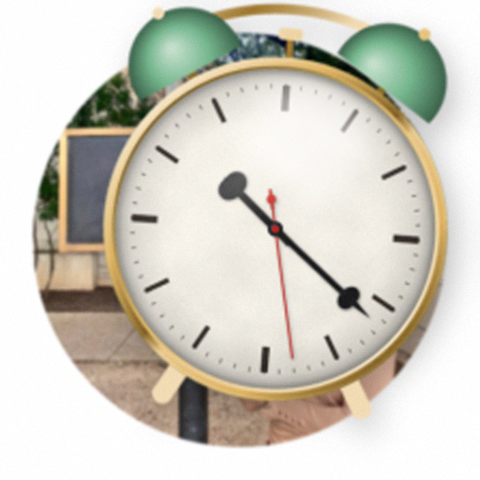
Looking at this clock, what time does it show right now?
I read 10:21:28
